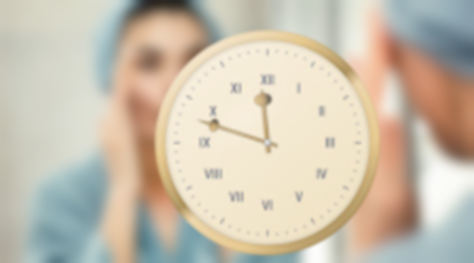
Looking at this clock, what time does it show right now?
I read 11:48
